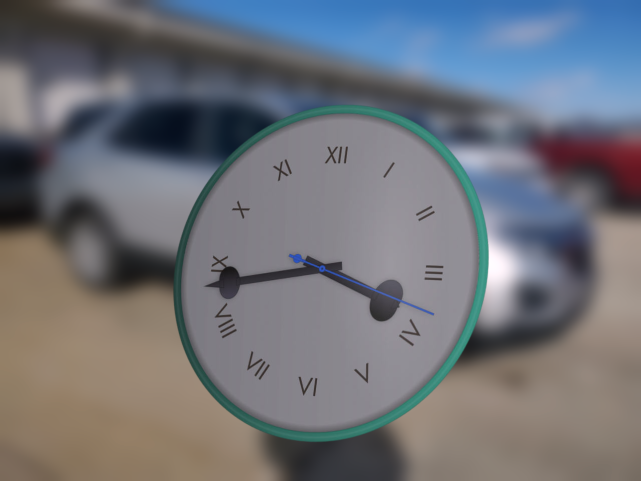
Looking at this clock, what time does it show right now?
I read 3:43:18
